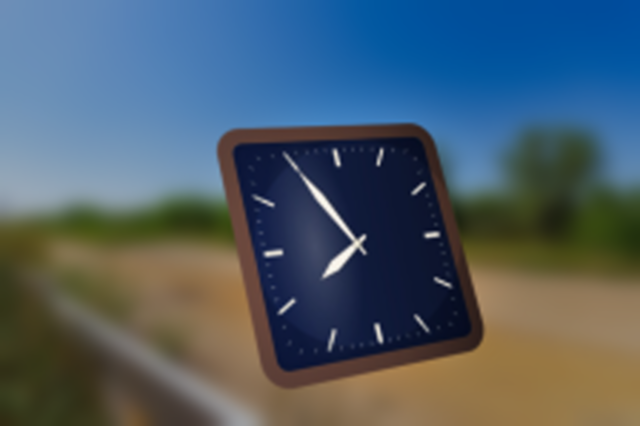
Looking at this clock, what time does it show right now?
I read 7:55
